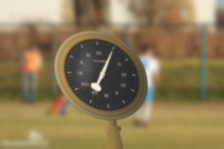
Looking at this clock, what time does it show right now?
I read 7:05
